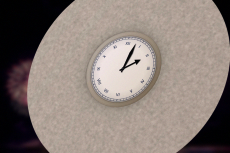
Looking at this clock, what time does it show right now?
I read 2:03
